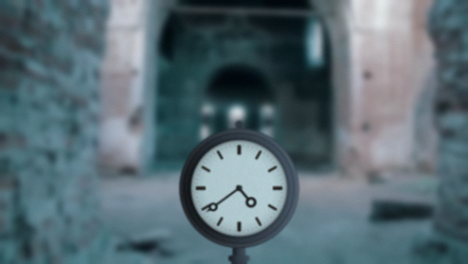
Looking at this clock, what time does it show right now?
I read 4:39
